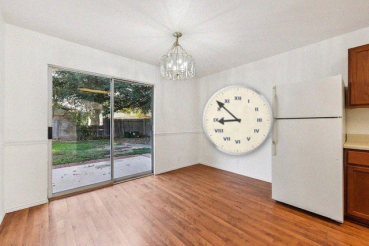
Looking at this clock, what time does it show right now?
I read 8:52
